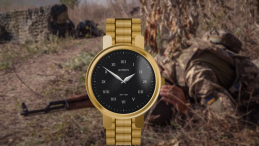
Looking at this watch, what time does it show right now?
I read 1:51
